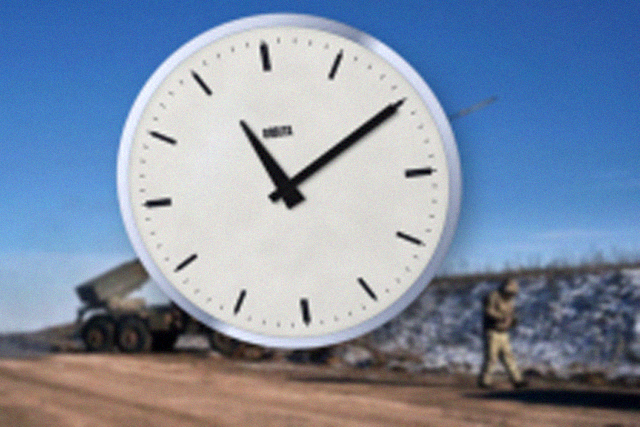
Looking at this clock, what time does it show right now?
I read 11:10
